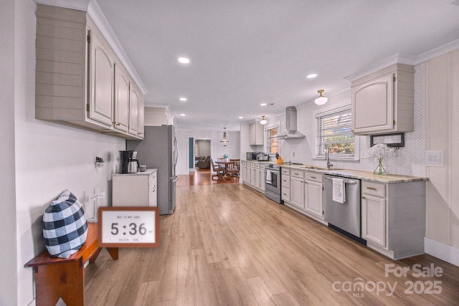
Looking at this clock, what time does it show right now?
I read 5:36
